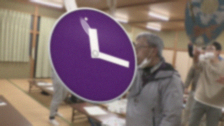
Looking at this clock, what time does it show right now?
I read 12:19
